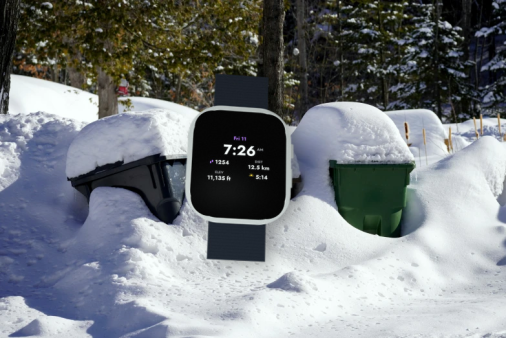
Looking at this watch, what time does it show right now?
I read 7:26
